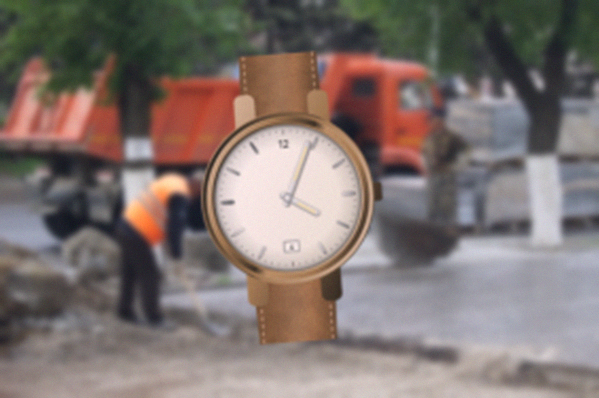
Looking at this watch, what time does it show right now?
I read 4:04
